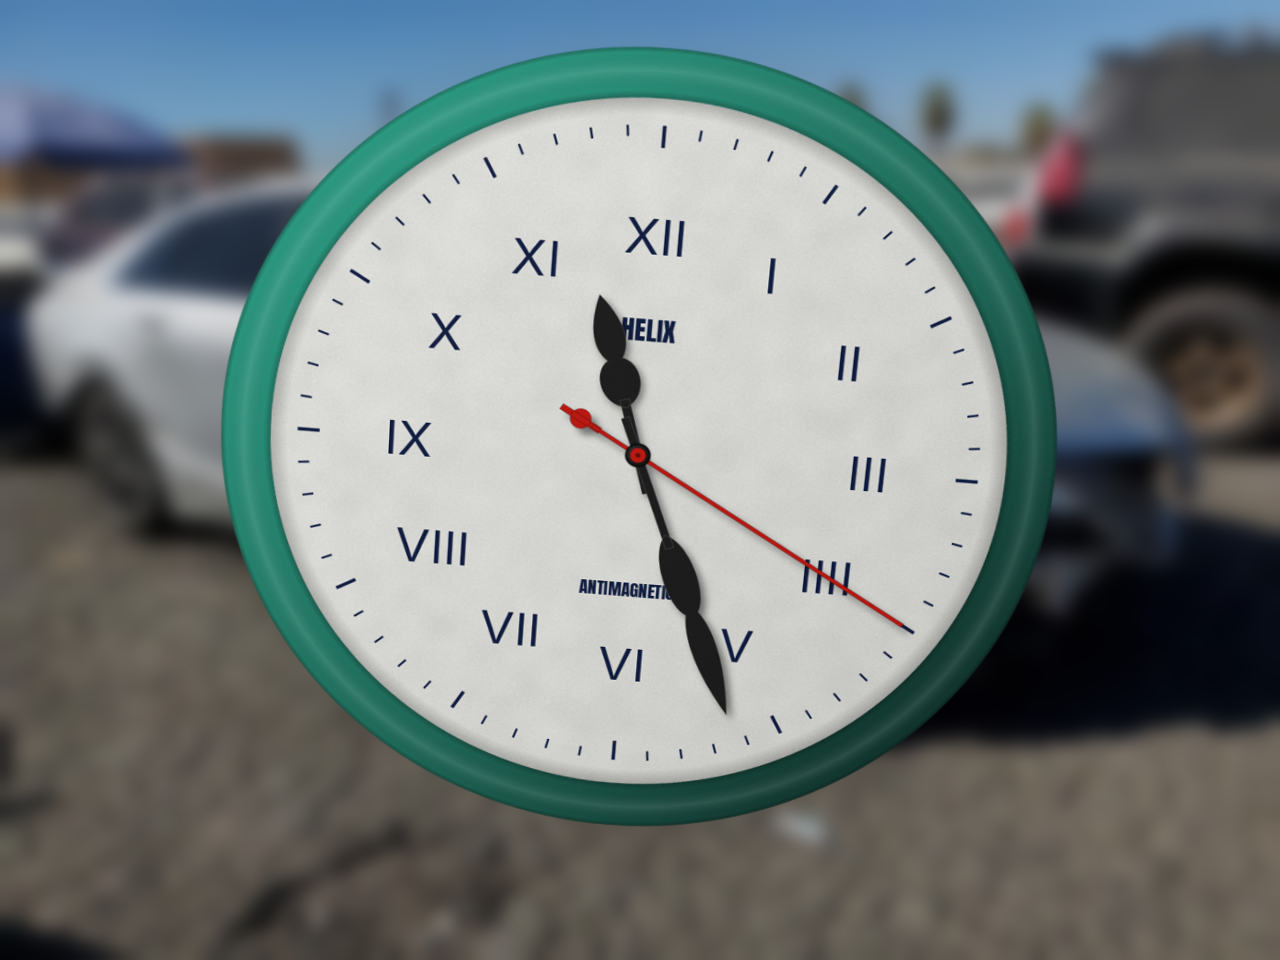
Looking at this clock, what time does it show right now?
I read 11:26:20
